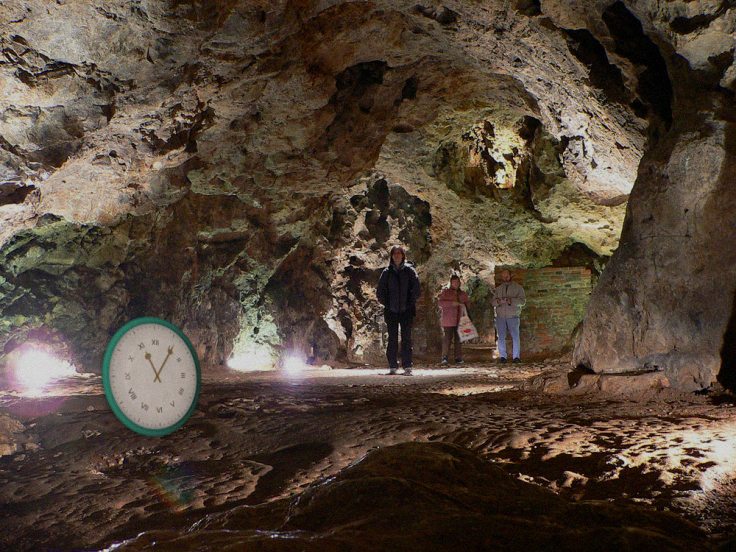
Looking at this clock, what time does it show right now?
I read 11:06
